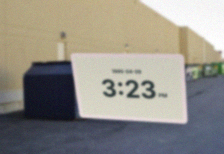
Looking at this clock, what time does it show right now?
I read 3:23
